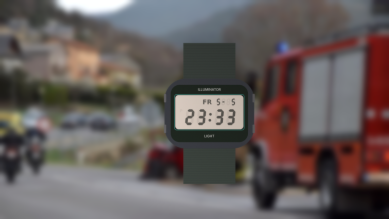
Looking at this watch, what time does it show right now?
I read 23:33
